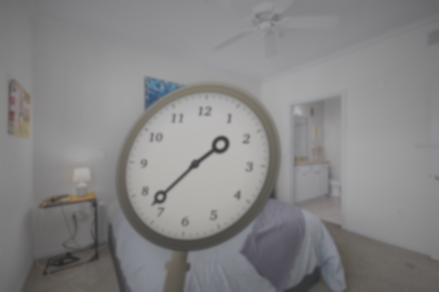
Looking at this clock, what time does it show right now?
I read 1:37
